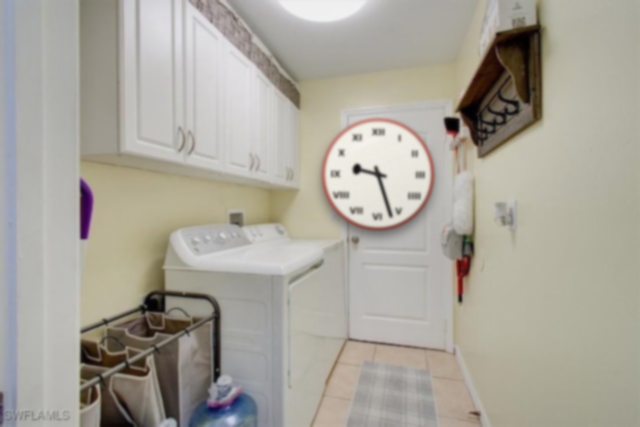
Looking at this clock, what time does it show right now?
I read 9:27
